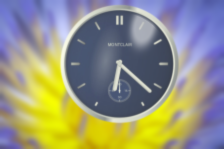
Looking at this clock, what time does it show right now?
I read 6:22
